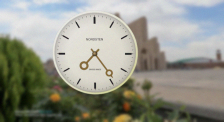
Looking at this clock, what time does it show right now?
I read 7:24
